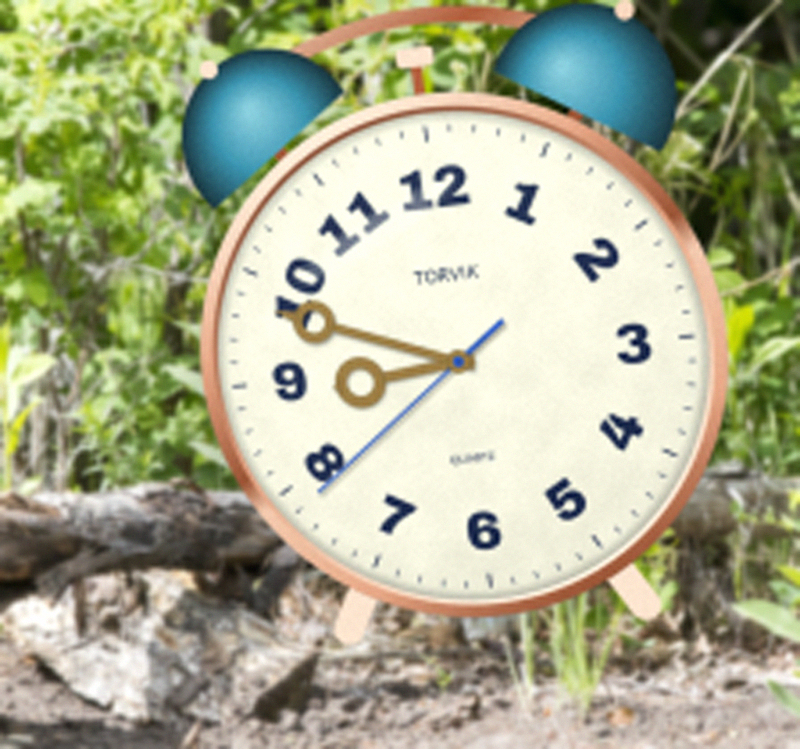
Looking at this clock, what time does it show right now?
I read 8:48:39
